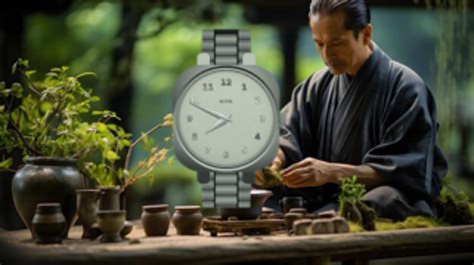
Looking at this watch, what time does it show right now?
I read 7:49
